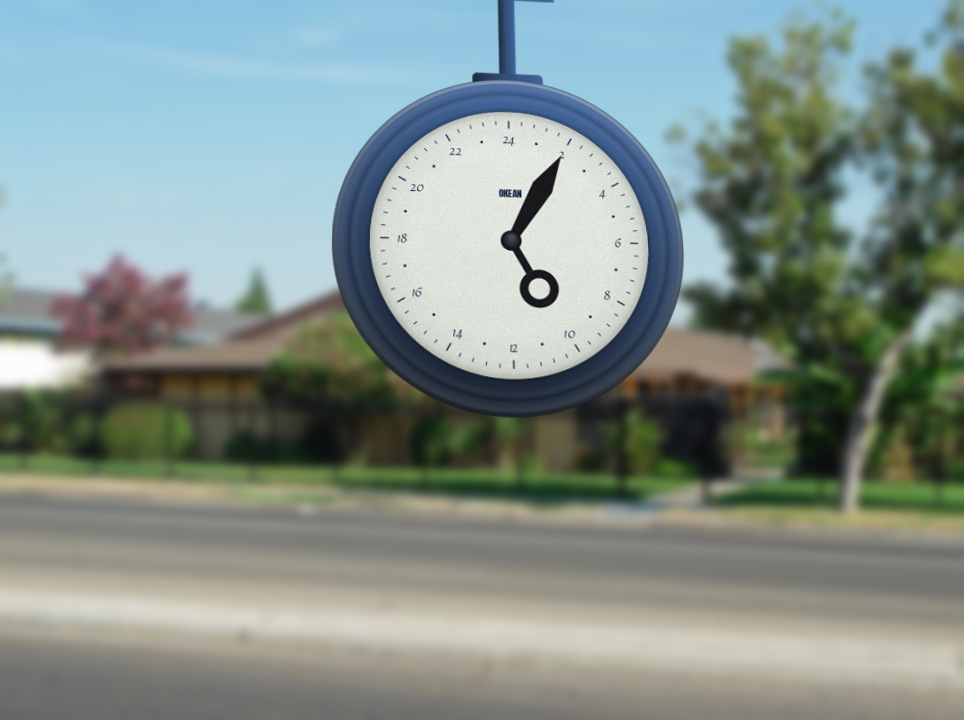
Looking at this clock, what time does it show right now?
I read 10:05
